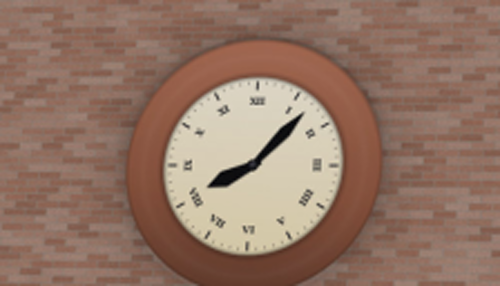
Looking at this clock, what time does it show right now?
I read 8:07
